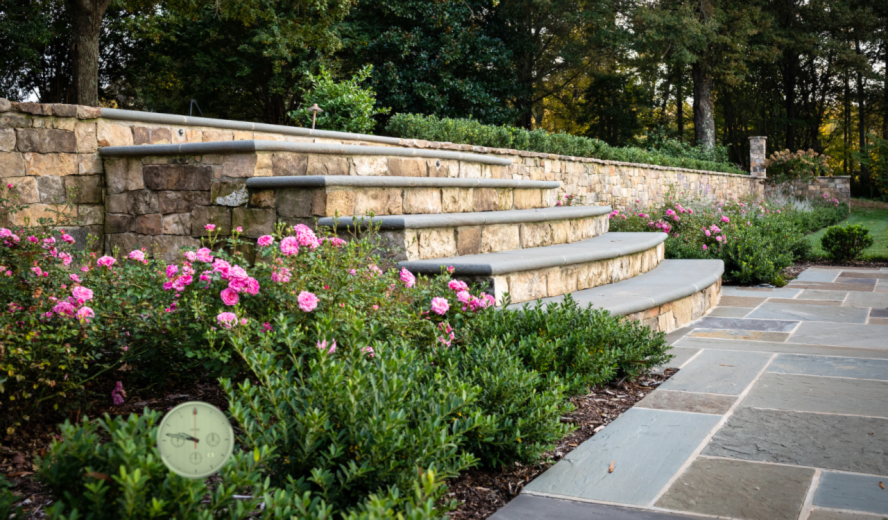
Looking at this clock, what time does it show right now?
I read 9:47
